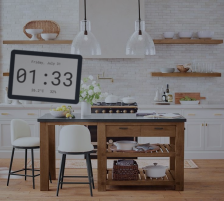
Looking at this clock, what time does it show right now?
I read 1:33
